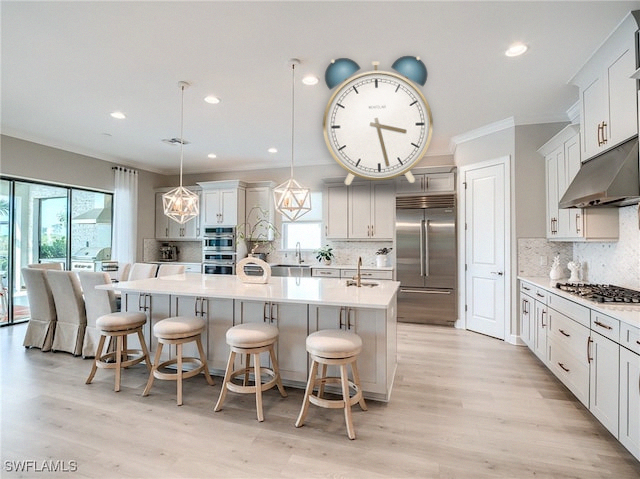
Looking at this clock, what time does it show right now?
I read 3:28
